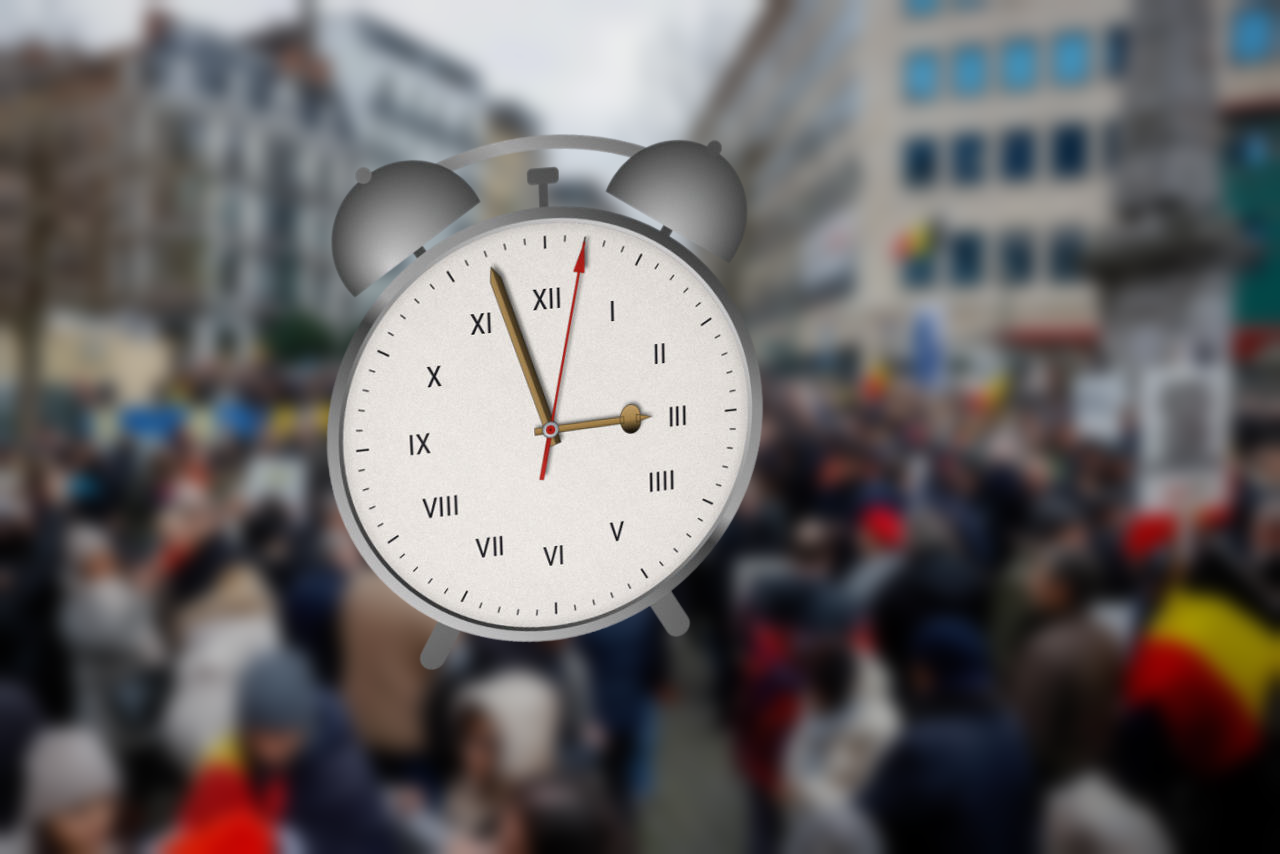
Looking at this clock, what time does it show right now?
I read 2:57:02
